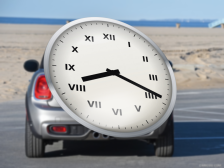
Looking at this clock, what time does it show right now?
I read 8:19
